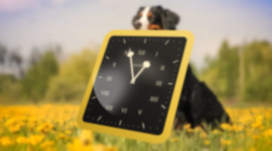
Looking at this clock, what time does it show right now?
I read 12:56
